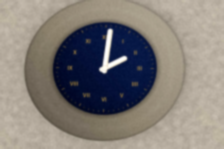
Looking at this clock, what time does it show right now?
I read 2:01
